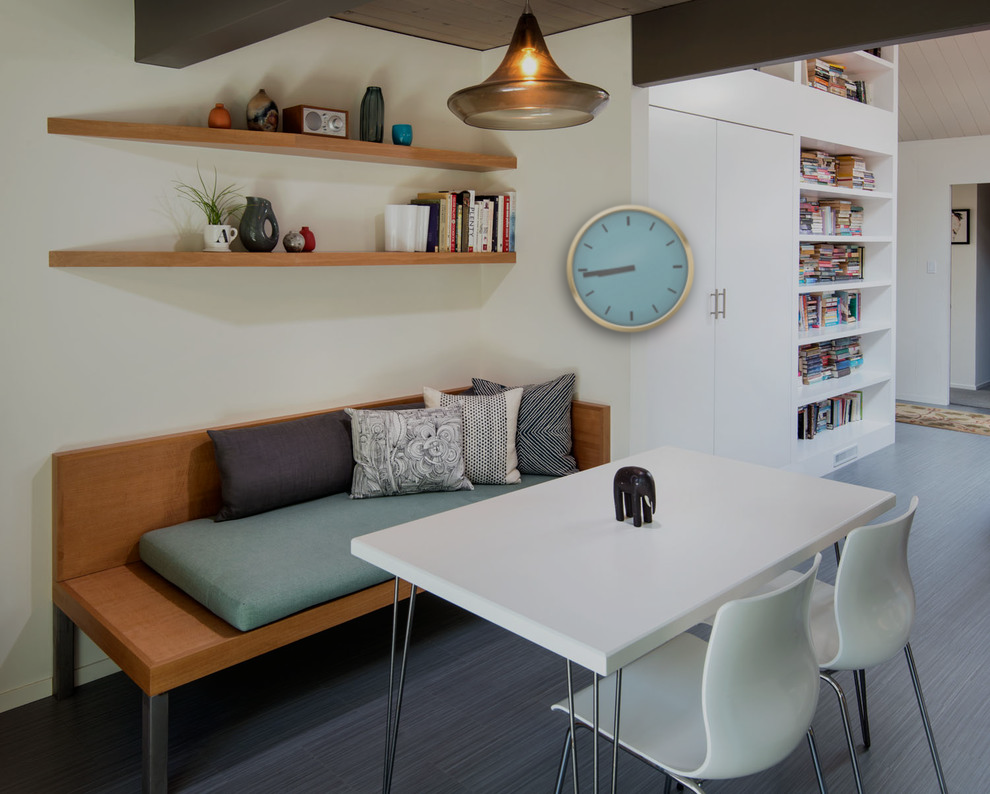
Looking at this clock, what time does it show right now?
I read 8:44
